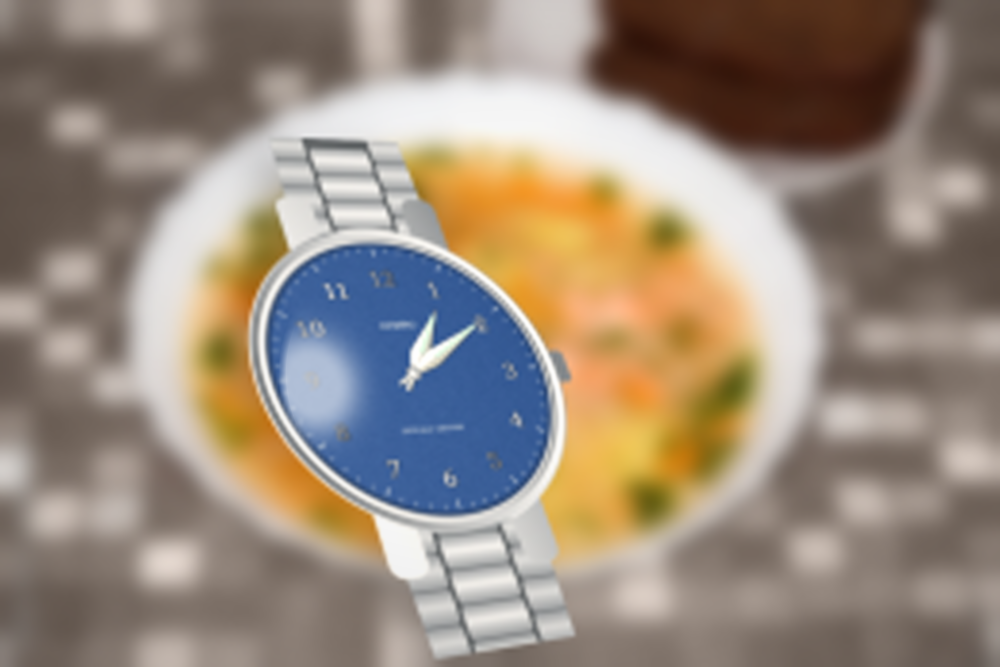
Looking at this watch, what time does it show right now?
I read 1:10
